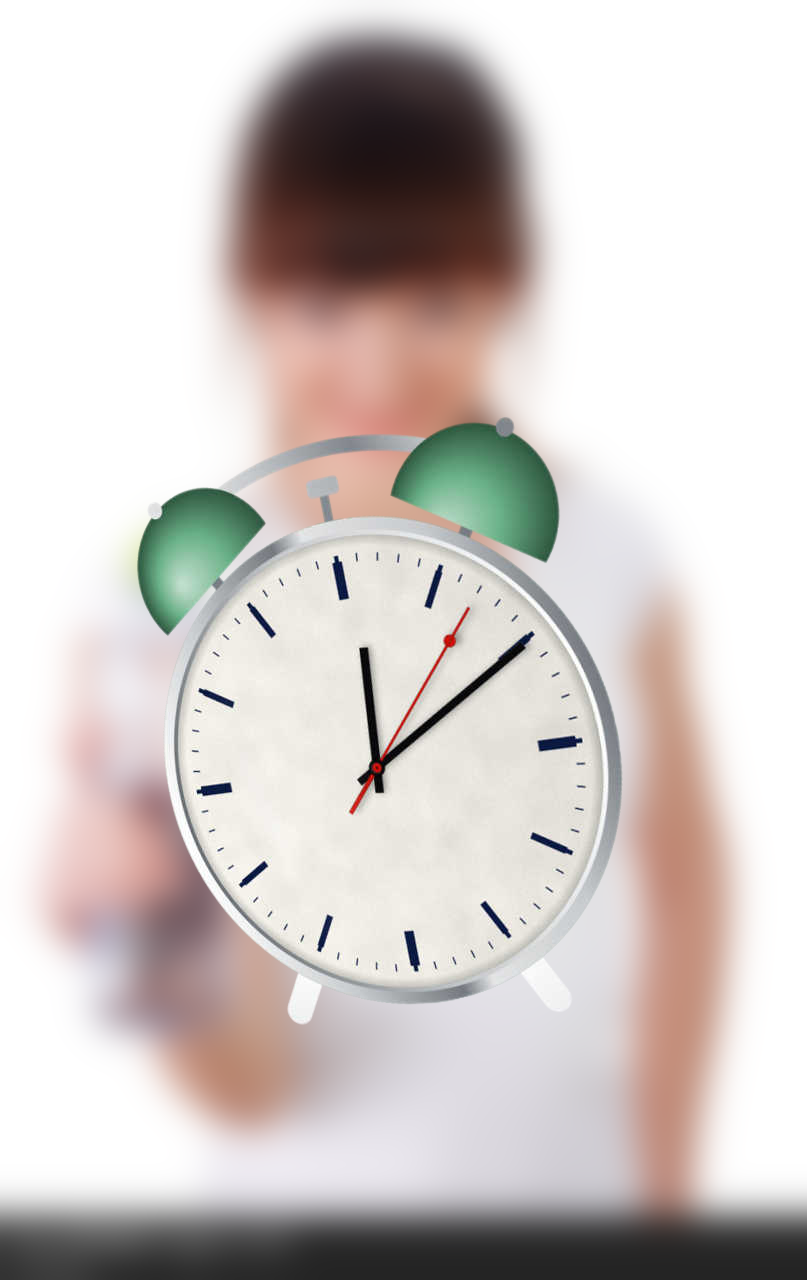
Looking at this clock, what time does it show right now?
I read 12:10:07
